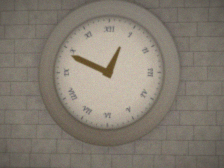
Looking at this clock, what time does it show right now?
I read 12:49
